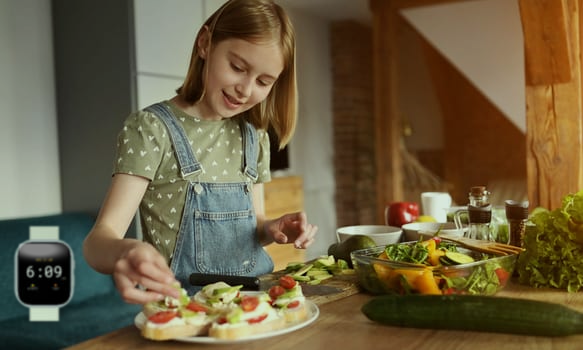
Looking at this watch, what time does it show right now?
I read 6:09
